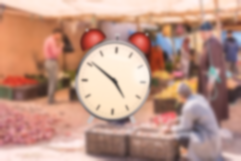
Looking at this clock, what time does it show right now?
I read 4:51
